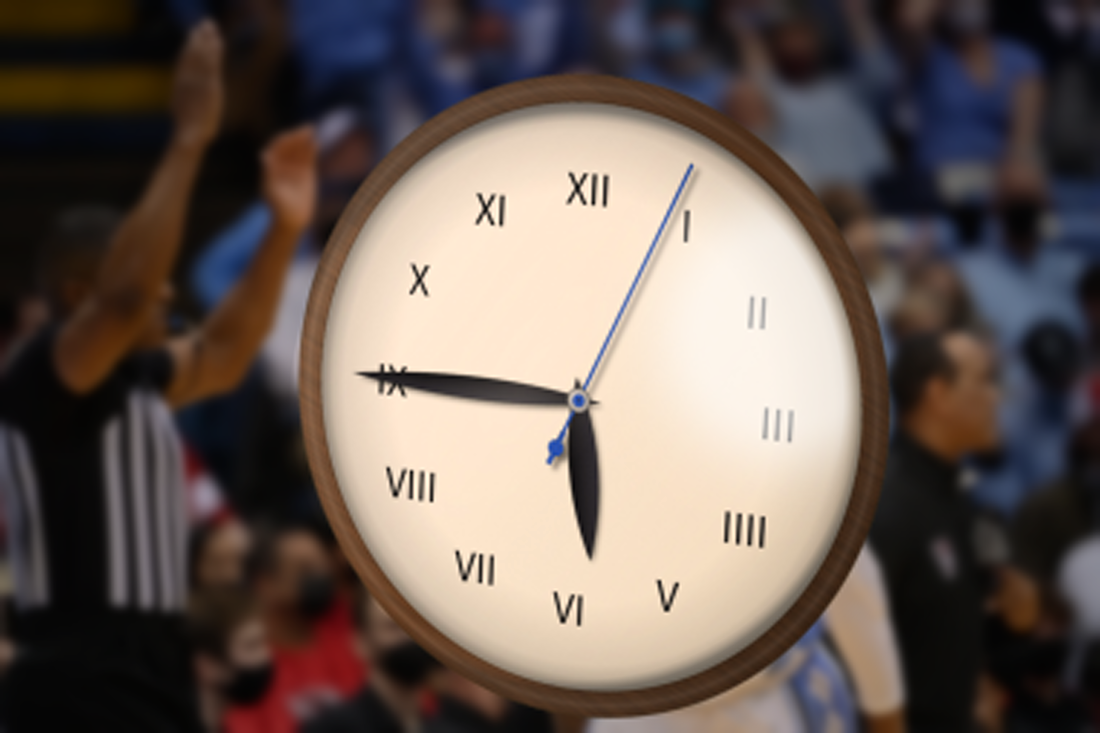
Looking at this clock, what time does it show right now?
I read 5:45:04
